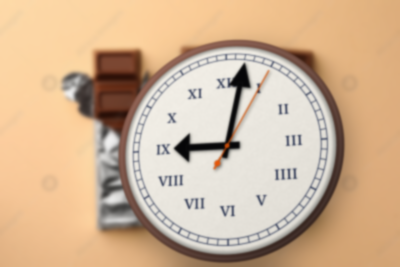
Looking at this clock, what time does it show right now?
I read 9:02:05
